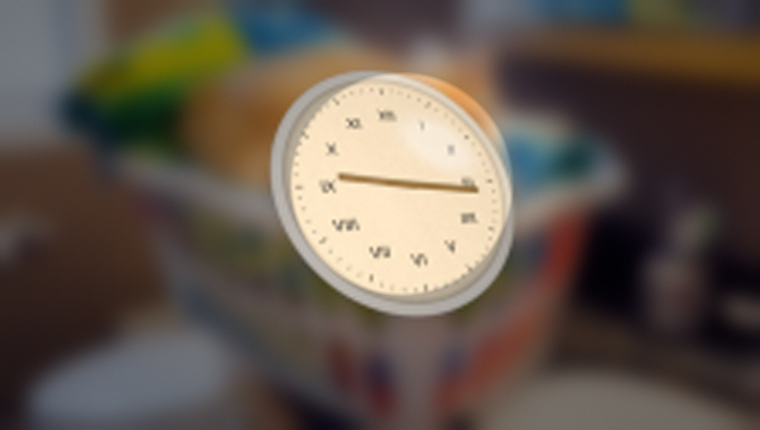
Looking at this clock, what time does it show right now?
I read 9:16
